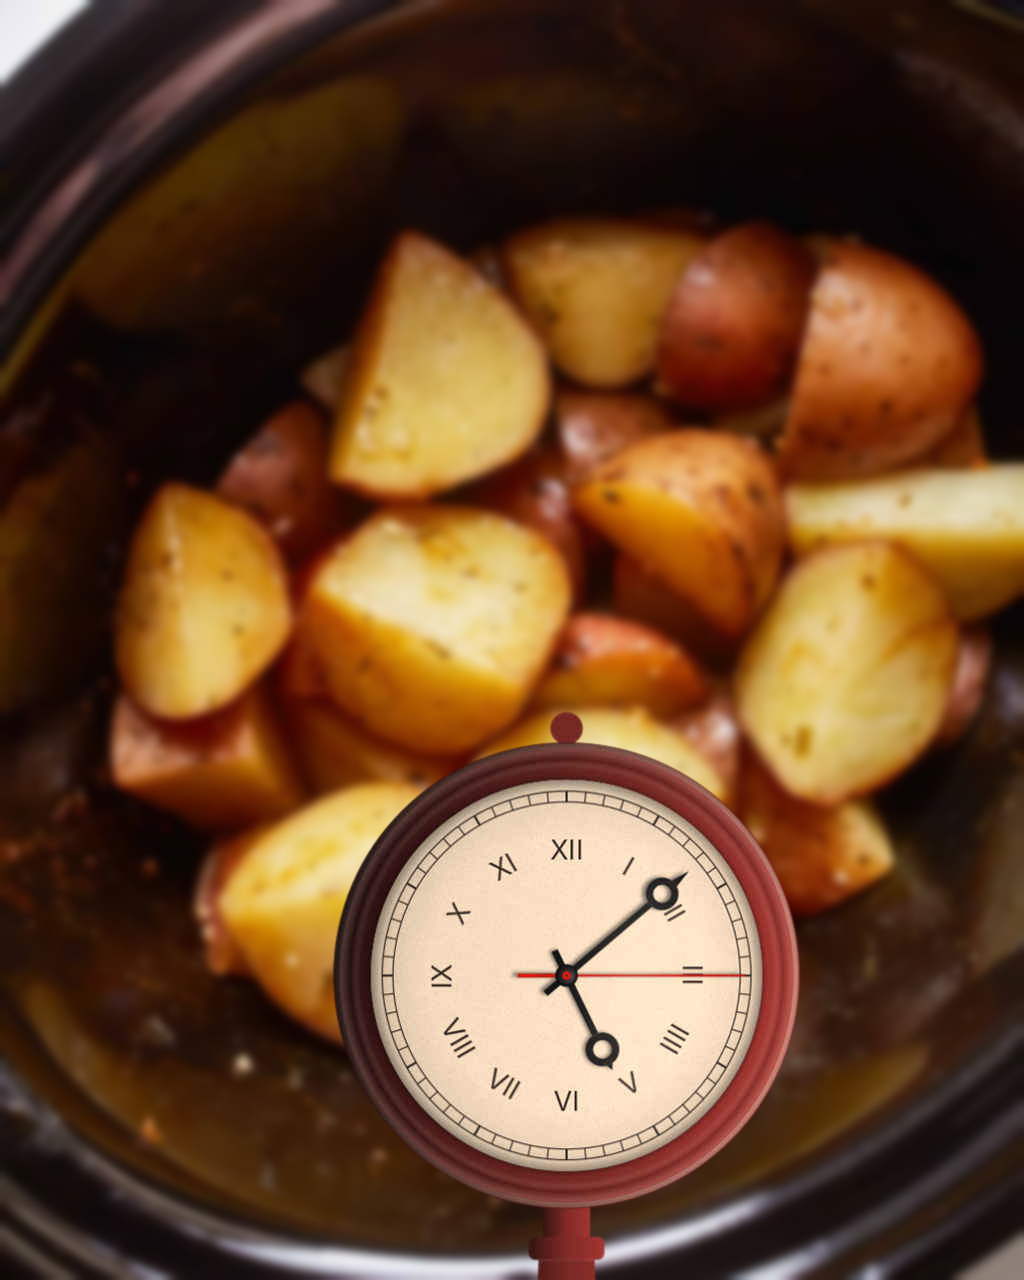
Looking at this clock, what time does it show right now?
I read 5:08:15
